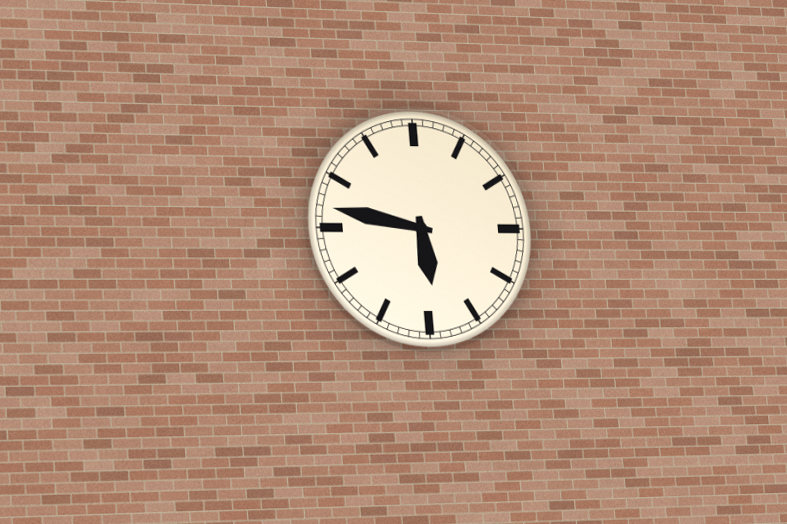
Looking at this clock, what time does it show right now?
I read 5:47
